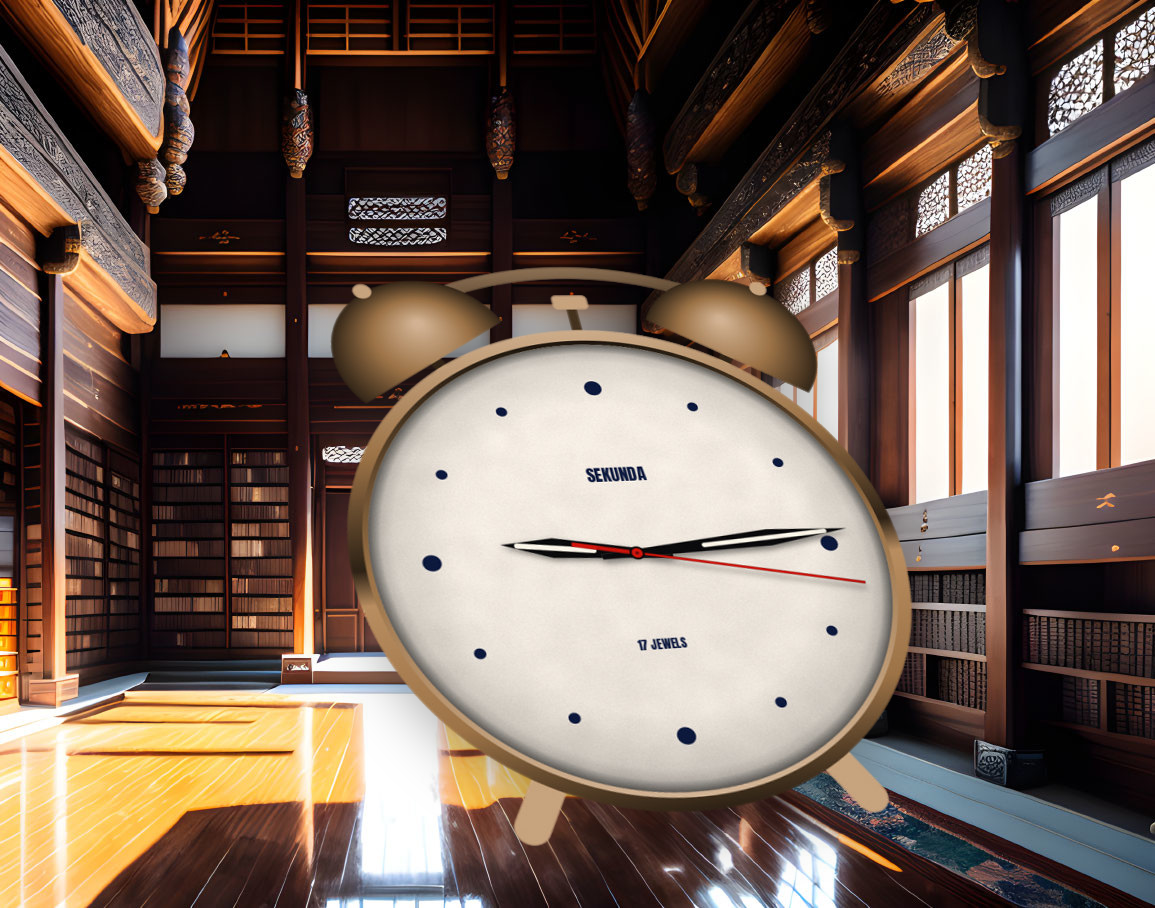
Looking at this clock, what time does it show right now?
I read 9:14:17
